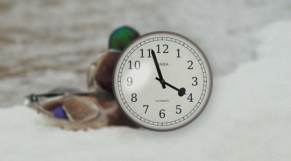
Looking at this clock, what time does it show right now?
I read 3:57
